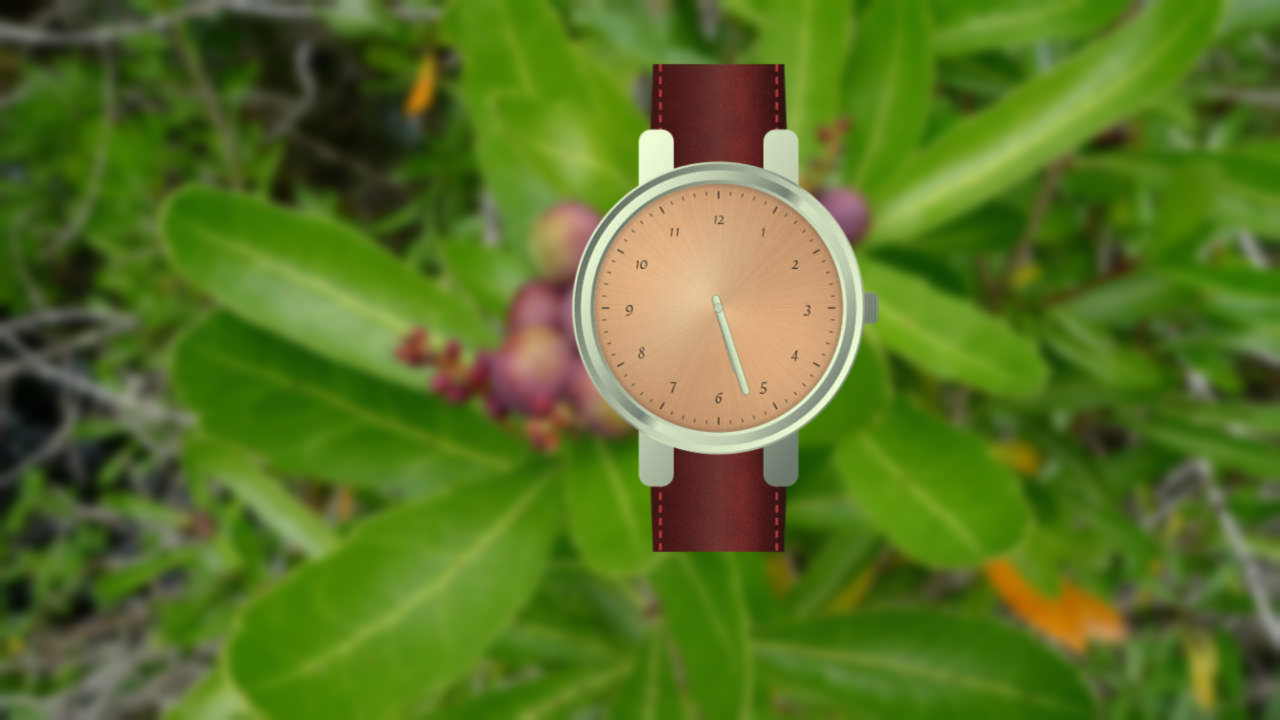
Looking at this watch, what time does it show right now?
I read 5:27
